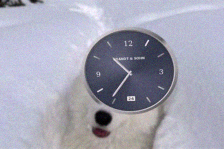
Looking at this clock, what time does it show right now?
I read 10:36
